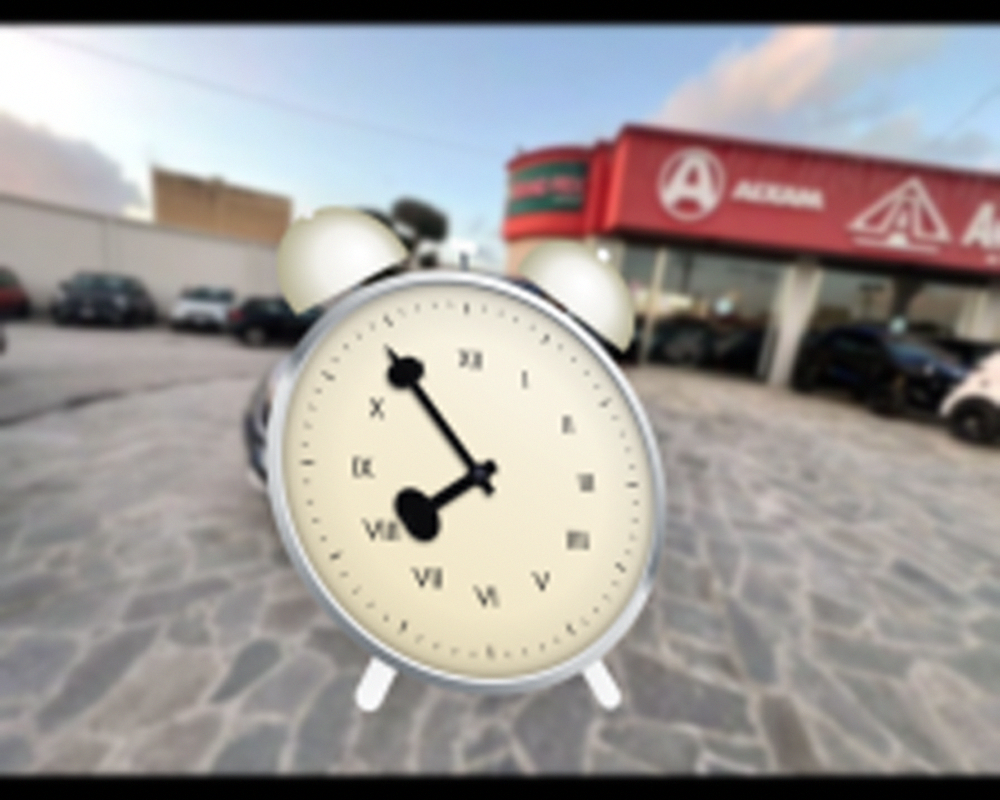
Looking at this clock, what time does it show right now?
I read 7:54
